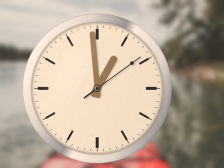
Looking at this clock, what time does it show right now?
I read 12:59:09
